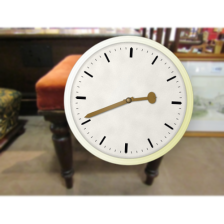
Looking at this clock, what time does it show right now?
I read 2:41
